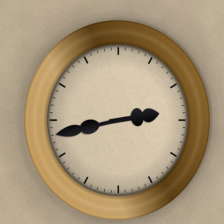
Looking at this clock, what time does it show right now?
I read 2:43
